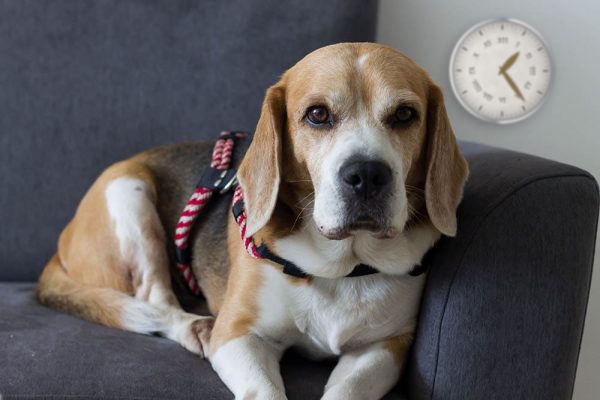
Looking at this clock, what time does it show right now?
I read 1:24
